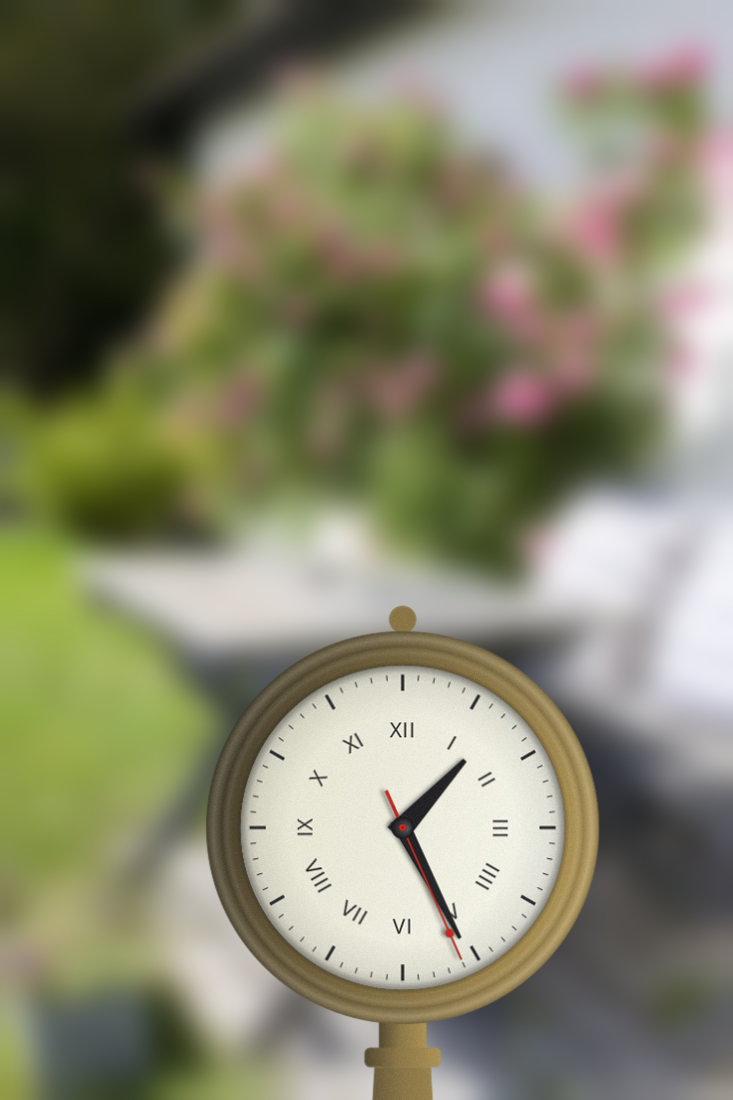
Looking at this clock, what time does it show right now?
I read 1:25:26
